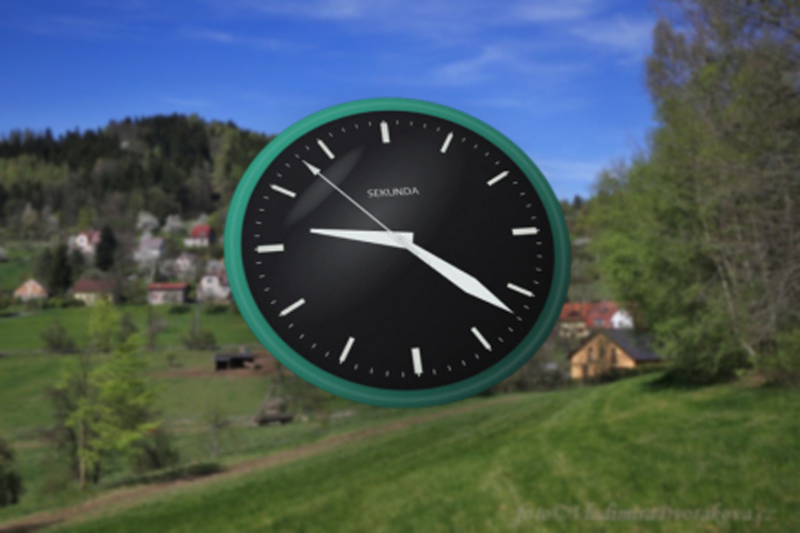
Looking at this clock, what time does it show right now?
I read 9:21:53
